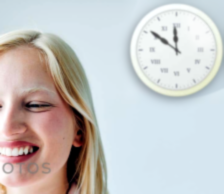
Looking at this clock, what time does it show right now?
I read 11:51
